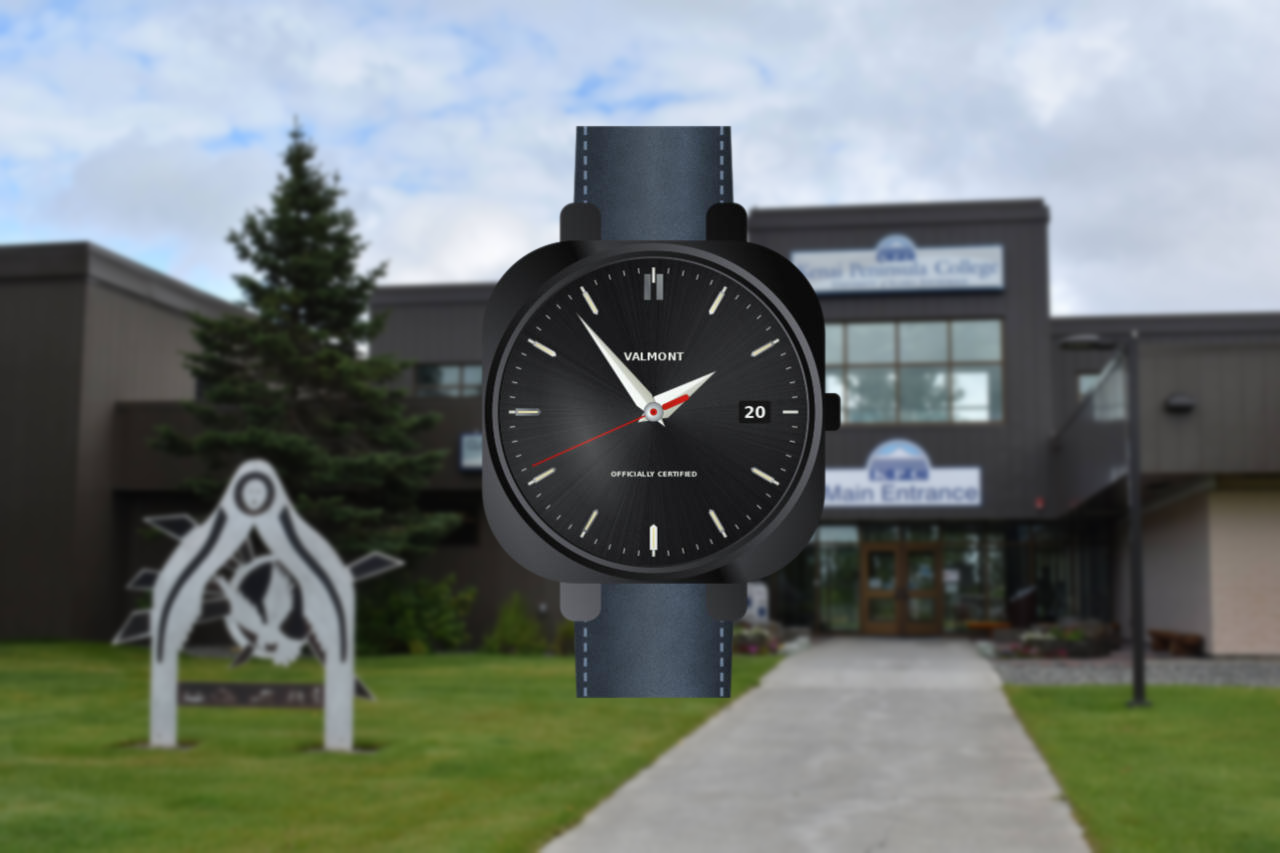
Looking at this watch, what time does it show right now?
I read 1:53:41
